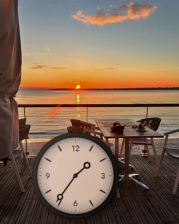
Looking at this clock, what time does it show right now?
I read 1:36
